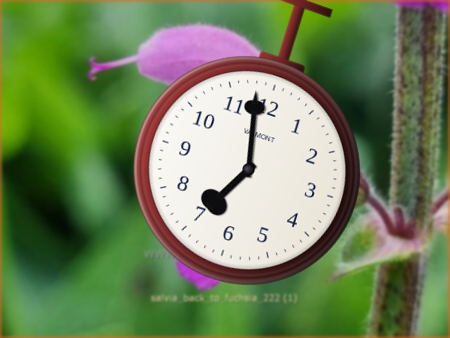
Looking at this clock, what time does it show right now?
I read 6:58
